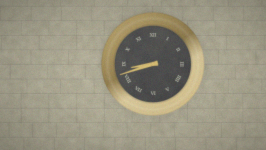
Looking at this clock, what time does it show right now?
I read 8:42
